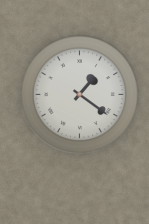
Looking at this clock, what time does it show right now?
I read 1:21
